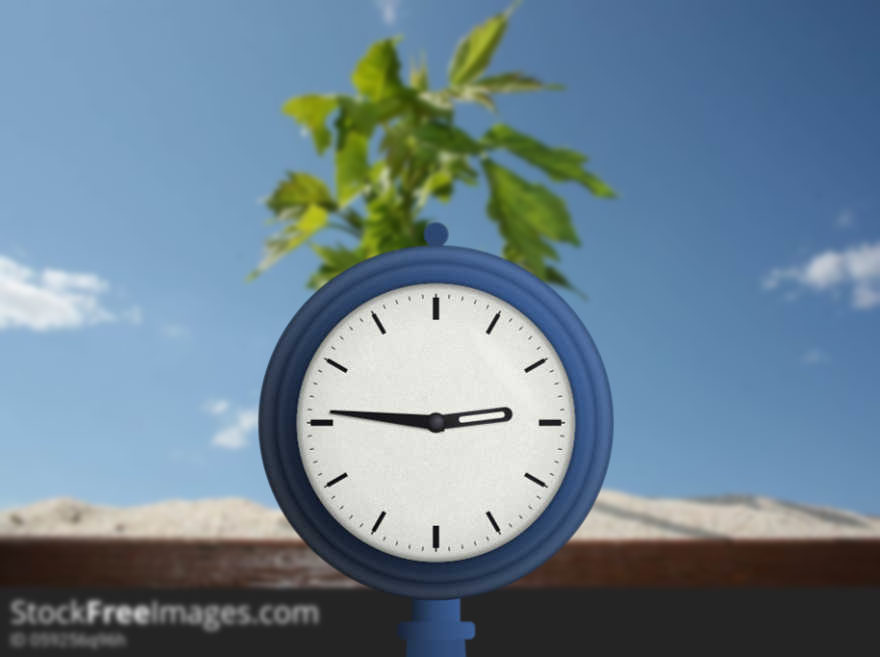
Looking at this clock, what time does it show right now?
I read 2:46
